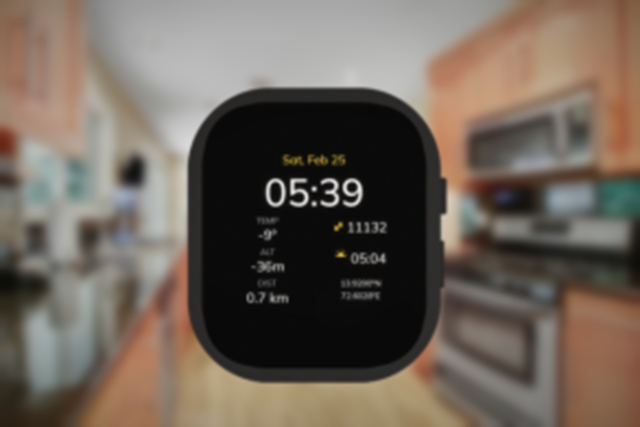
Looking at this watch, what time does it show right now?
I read 5:39
